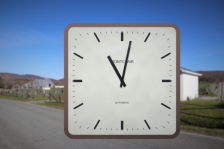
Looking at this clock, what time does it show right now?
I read 11:02
